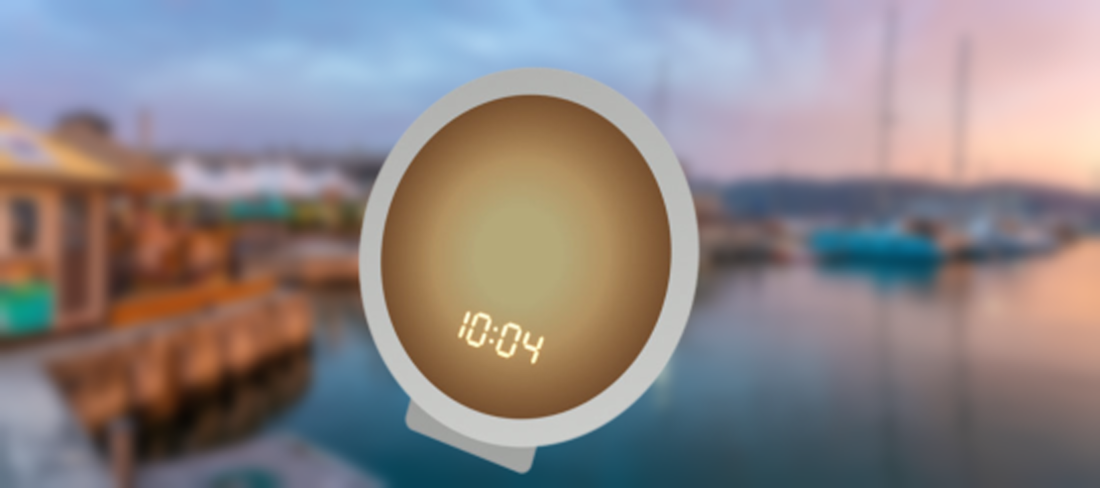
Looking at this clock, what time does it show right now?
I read 10:04
